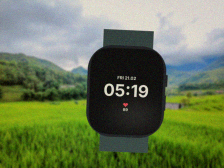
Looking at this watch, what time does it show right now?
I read 5:19
